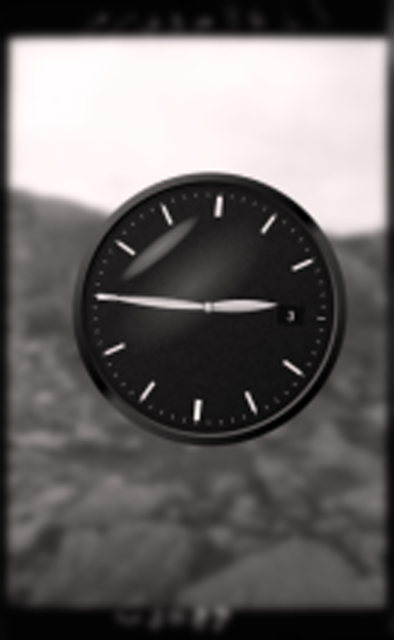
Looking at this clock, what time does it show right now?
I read 2:45
